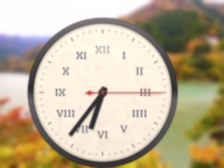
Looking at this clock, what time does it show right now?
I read 6:36:15
